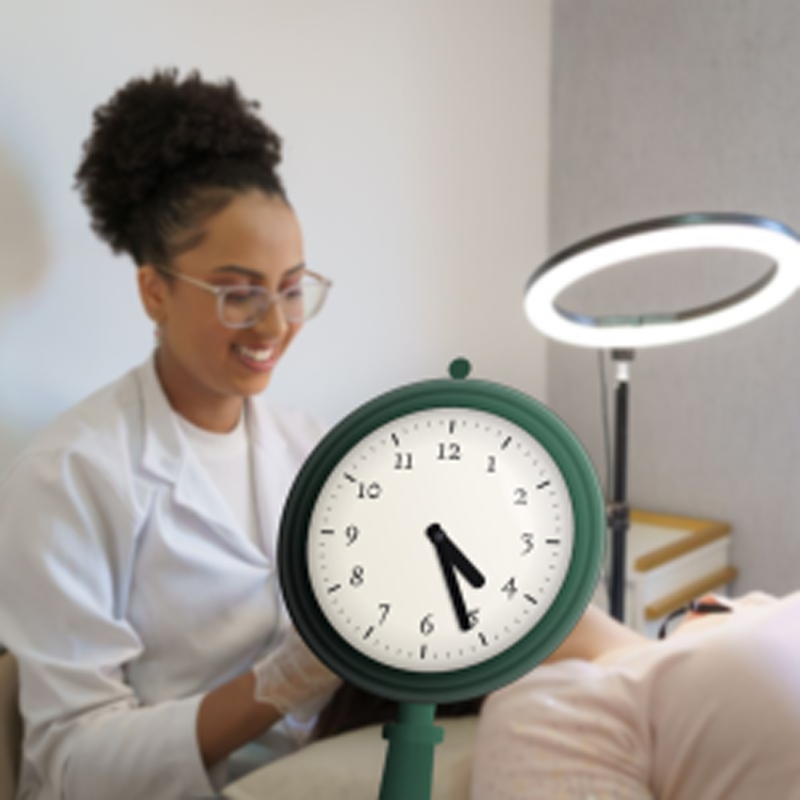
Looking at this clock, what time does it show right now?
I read 4:26
